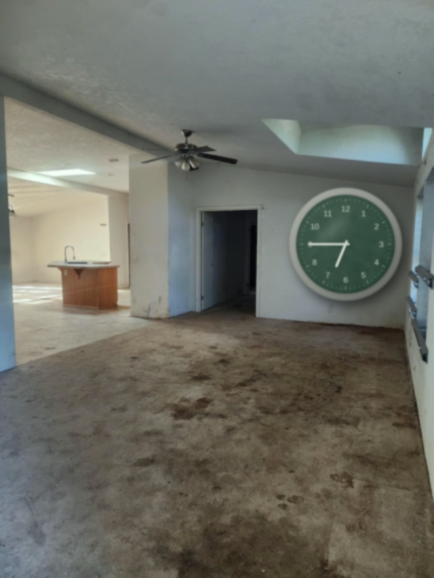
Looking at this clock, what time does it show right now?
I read 6:45
